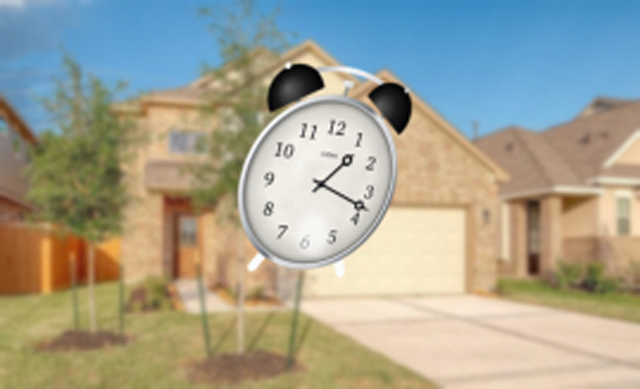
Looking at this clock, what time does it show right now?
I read 1:18
